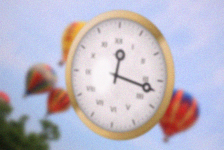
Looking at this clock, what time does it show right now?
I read 12:17
